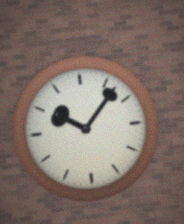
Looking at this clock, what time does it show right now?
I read 10:07
